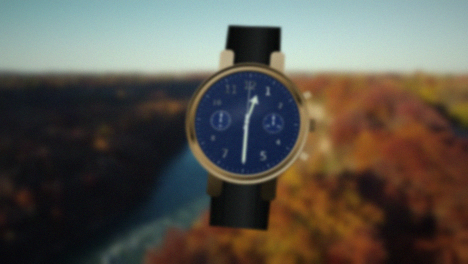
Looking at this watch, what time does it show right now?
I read 12:30
